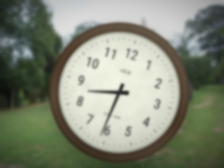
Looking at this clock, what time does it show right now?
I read 8:31
